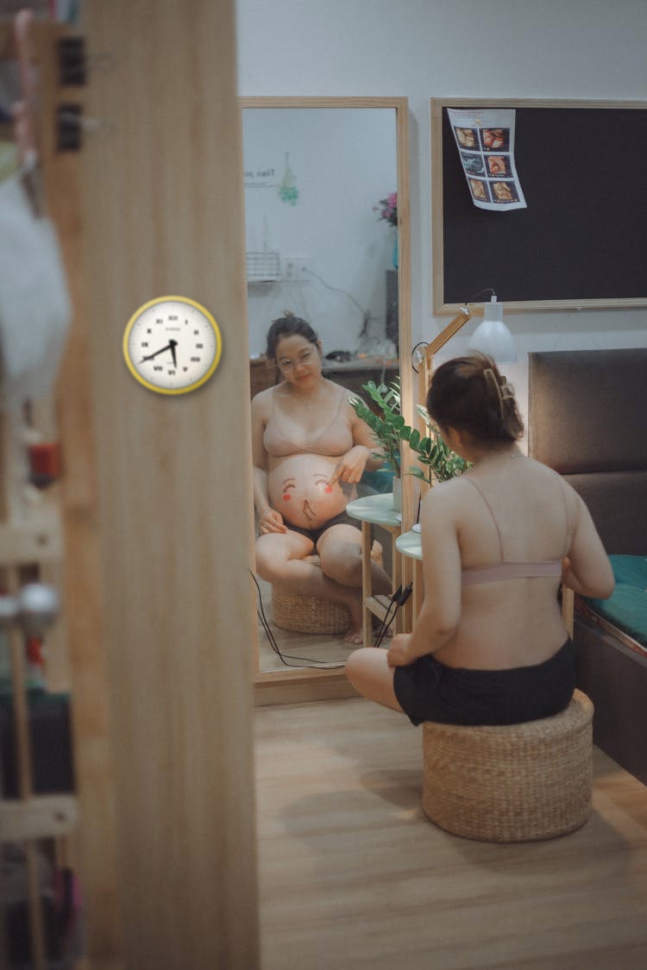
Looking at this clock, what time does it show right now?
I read 5:40
